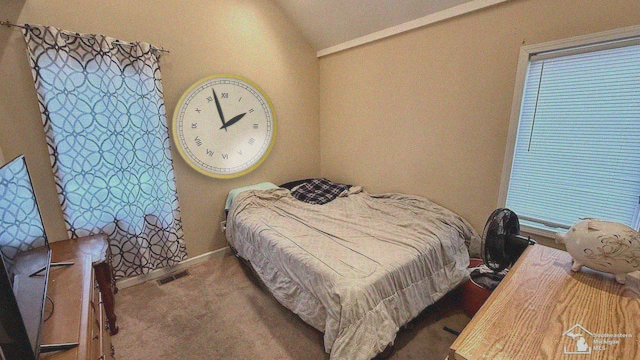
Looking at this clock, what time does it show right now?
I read 1:57
